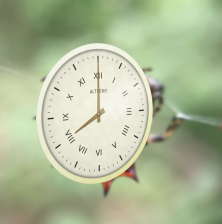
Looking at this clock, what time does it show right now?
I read 8:00
